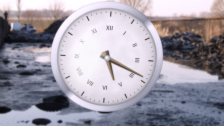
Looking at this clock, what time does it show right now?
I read 5:19
